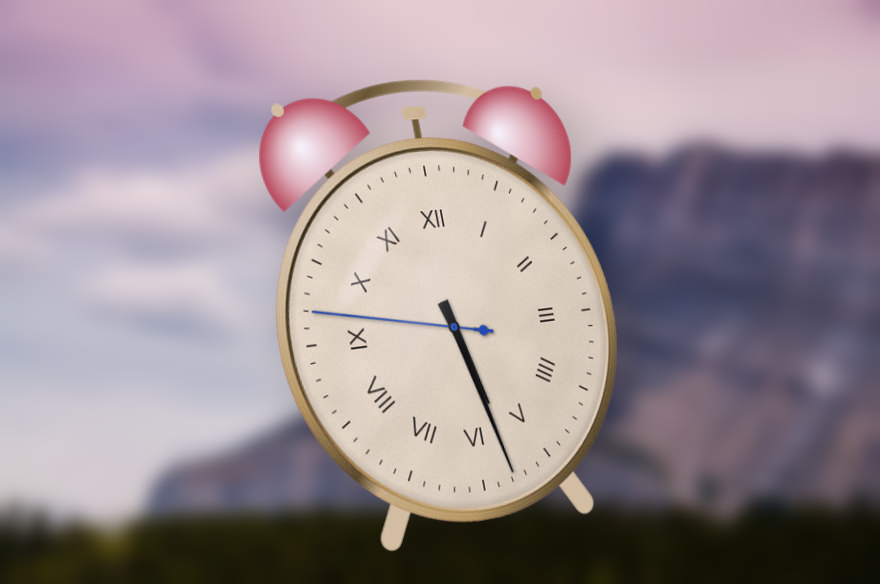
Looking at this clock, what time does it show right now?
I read 5:27:47
